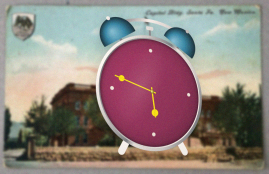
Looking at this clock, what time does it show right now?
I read 5:48
